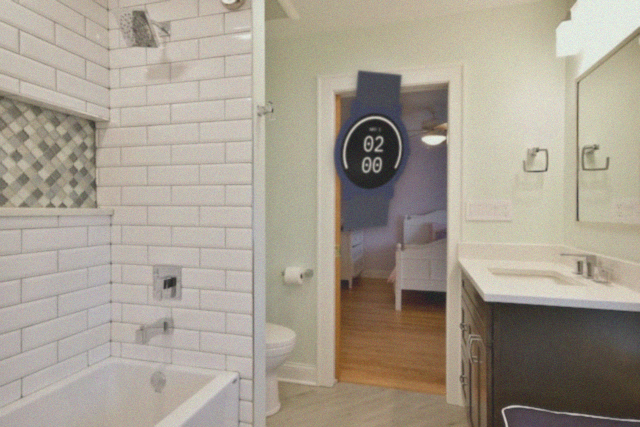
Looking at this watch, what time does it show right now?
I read 2:00
